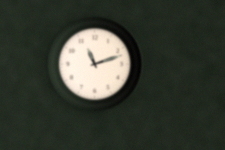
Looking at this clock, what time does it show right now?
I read 11:12
